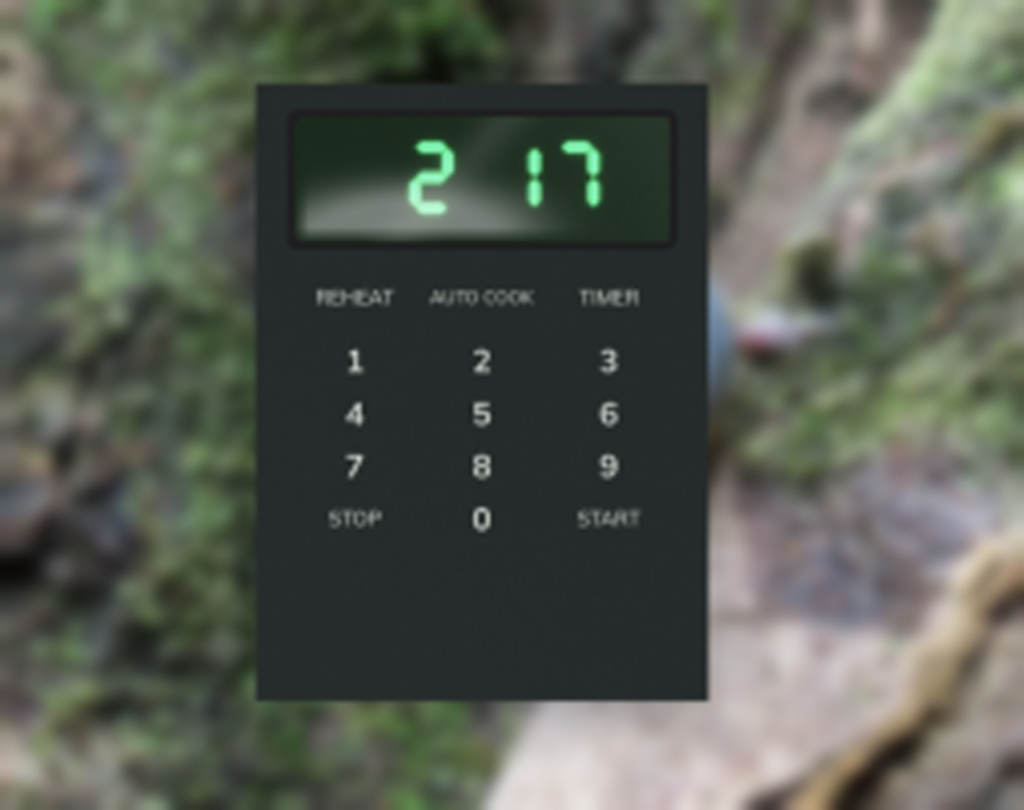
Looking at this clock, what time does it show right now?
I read 2:17
